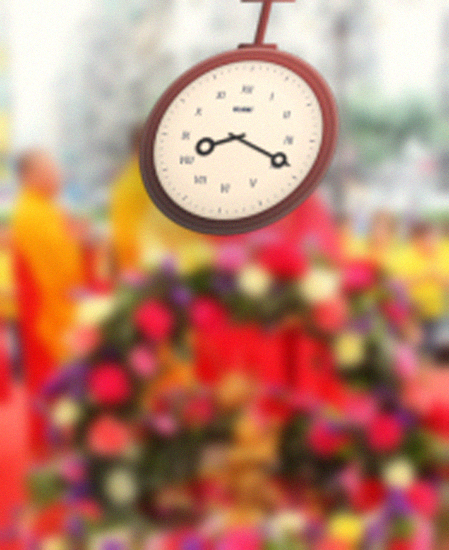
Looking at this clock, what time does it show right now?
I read 8:19
